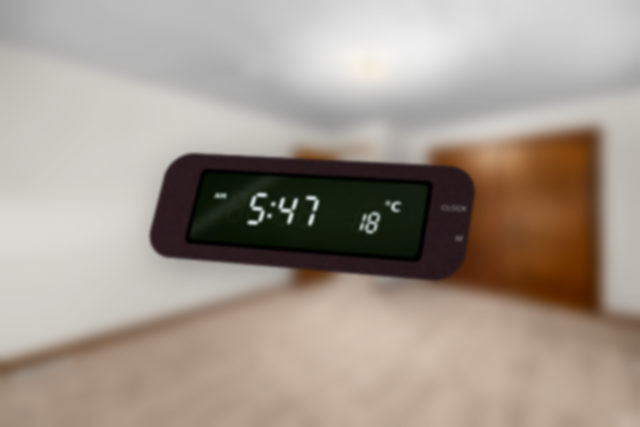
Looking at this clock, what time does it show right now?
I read 5:47
